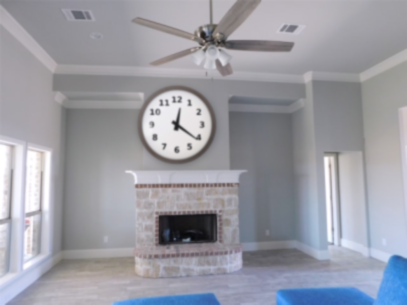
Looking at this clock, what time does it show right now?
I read 12:21
